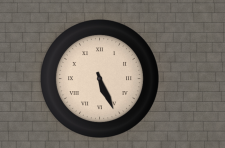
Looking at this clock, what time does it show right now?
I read 5:26
